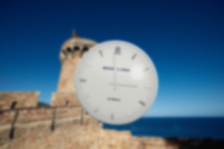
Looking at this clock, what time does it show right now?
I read 2:59
